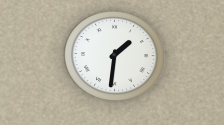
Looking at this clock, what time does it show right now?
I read 1:31
